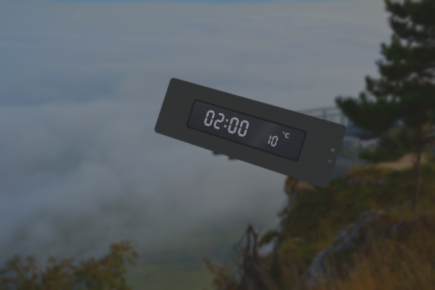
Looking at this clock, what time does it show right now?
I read 2:00
